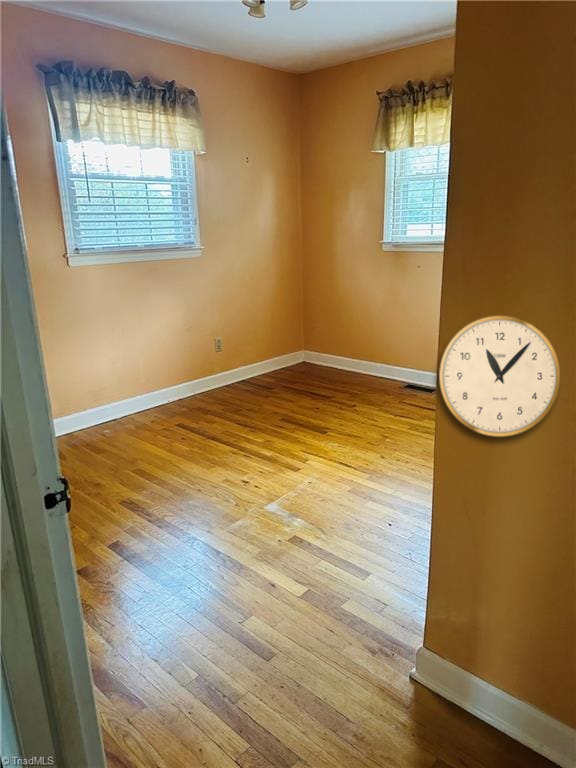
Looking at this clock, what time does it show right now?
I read 11:07
